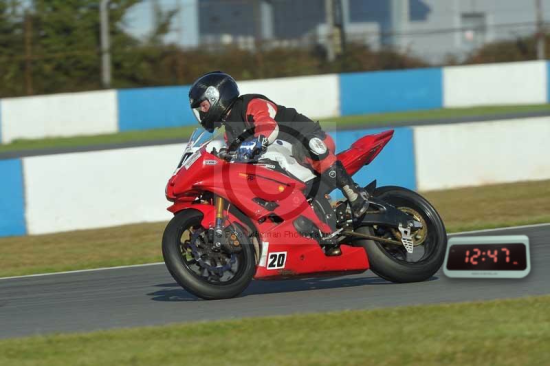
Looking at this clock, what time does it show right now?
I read 12:47
